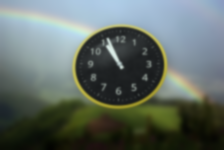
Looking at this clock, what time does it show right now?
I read 10:56
